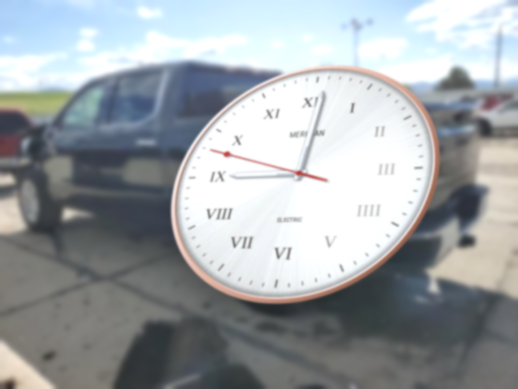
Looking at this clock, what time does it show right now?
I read 9:00:48
